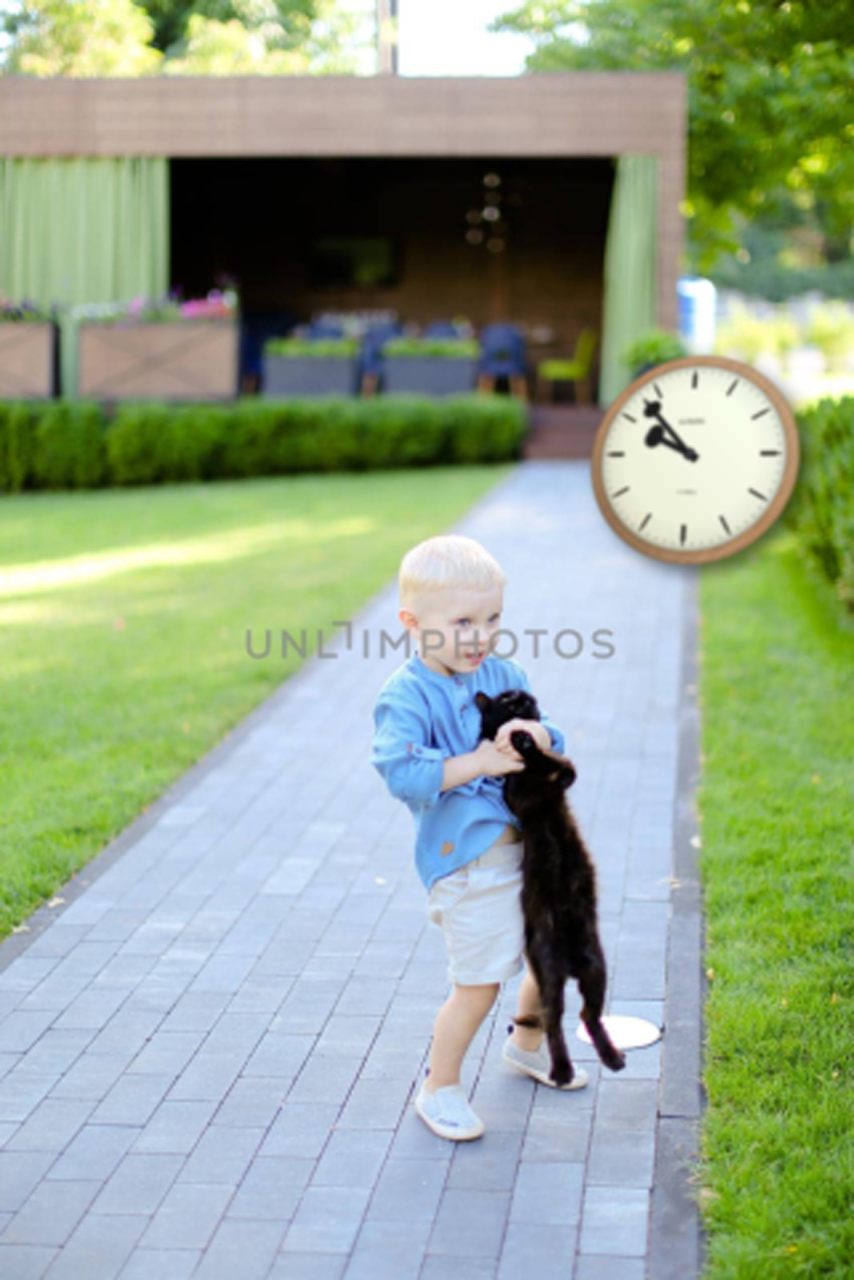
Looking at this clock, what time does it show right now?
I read 9:53
